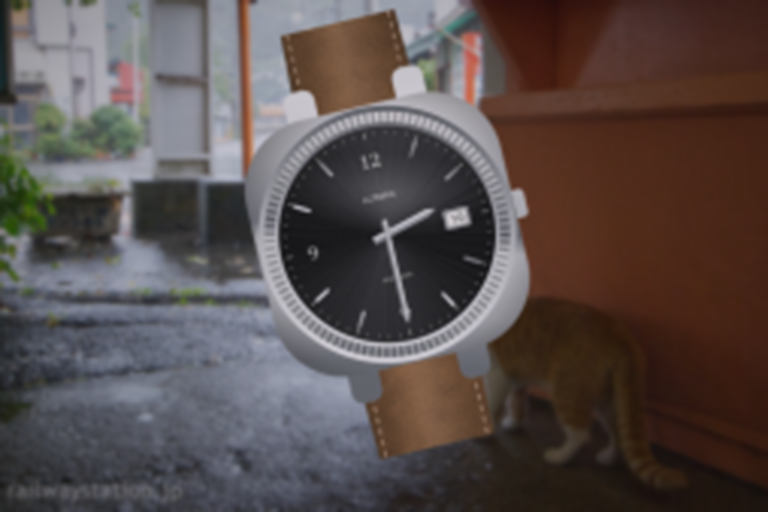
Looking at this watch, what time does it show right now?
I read 2:30
